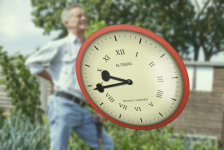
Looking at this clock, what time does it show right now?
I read 9:44
